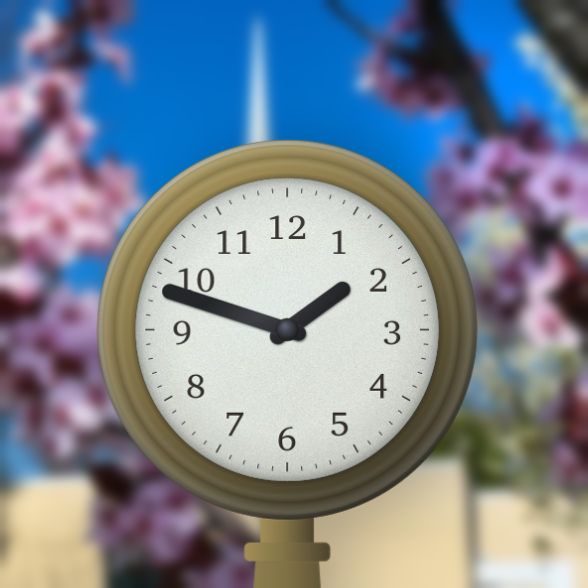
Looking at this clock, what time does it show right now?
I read 1:48
